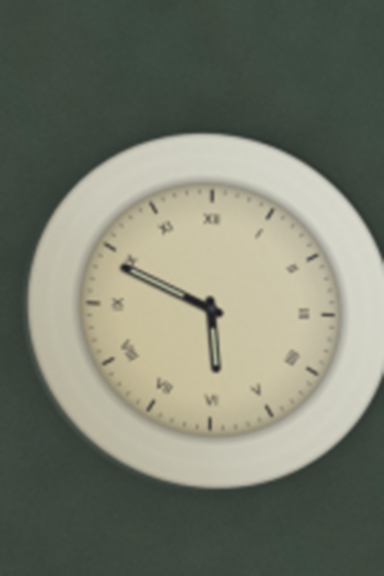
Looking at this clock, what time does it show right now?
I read 5:49
